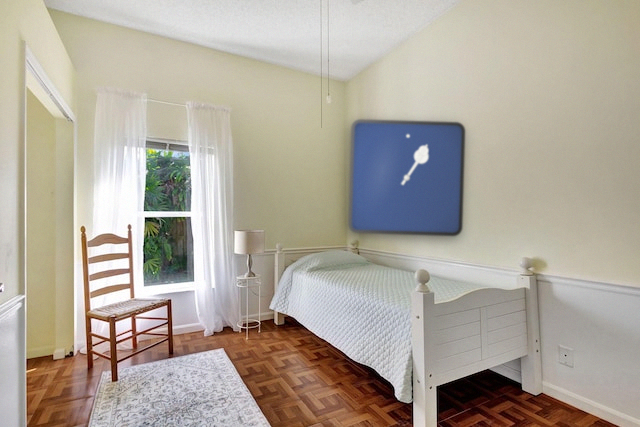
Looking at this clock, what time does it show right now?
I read 1:05
